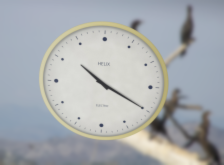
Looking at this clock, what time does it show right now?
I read 10:20
